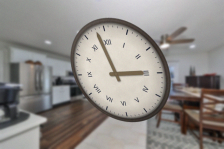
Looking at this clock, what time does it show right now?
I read 2:58
